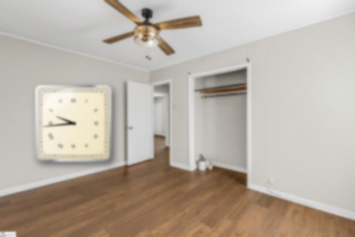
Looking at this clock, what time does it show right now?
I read 9:44
